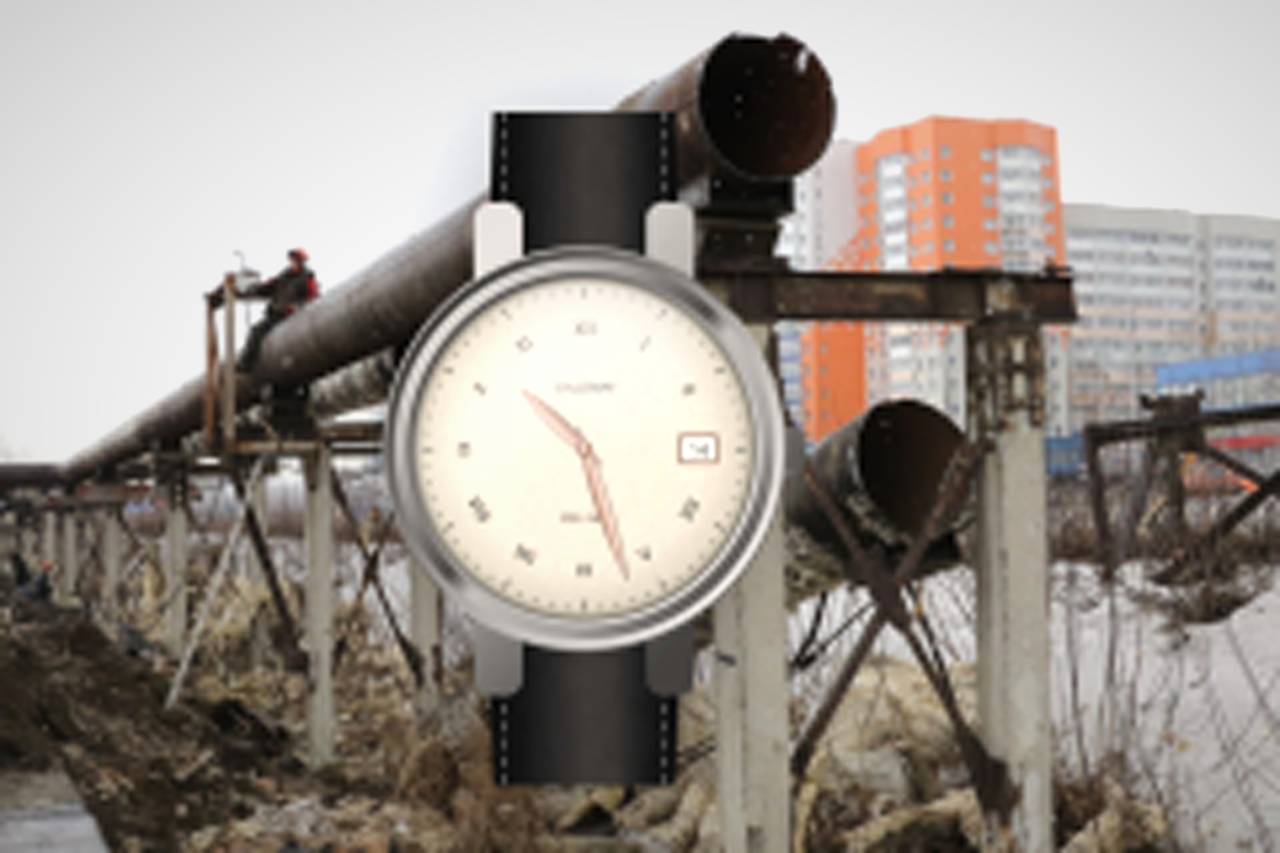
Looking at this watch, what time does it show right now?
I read 10:27
